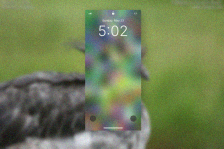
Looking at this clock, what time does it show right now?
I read 5:02
